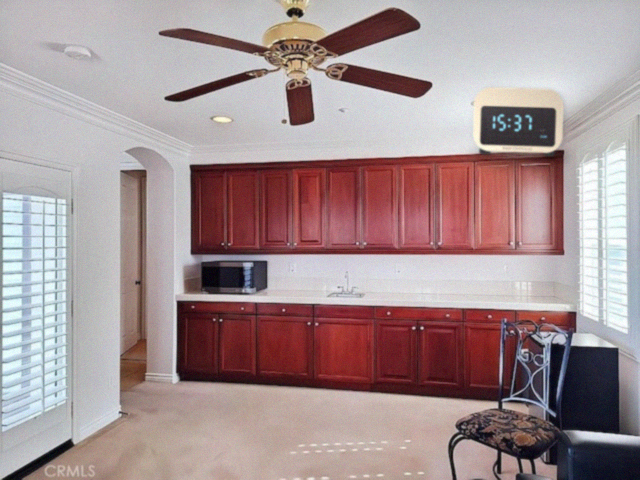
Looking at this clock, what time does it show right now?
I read 15:37
